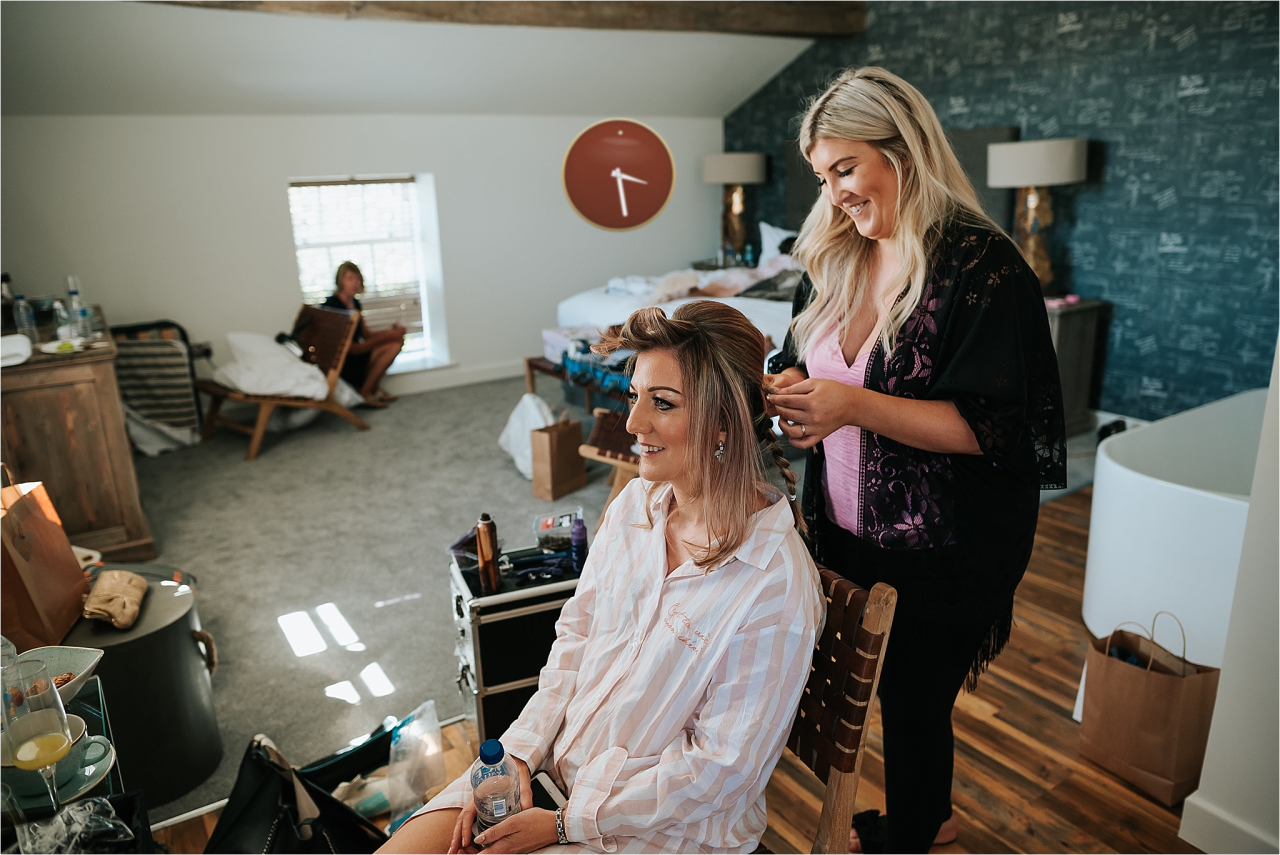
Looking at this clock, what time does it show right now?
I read 3:28
